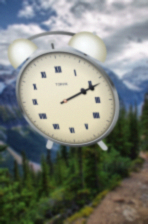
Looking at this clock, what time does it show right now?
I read 2:11
